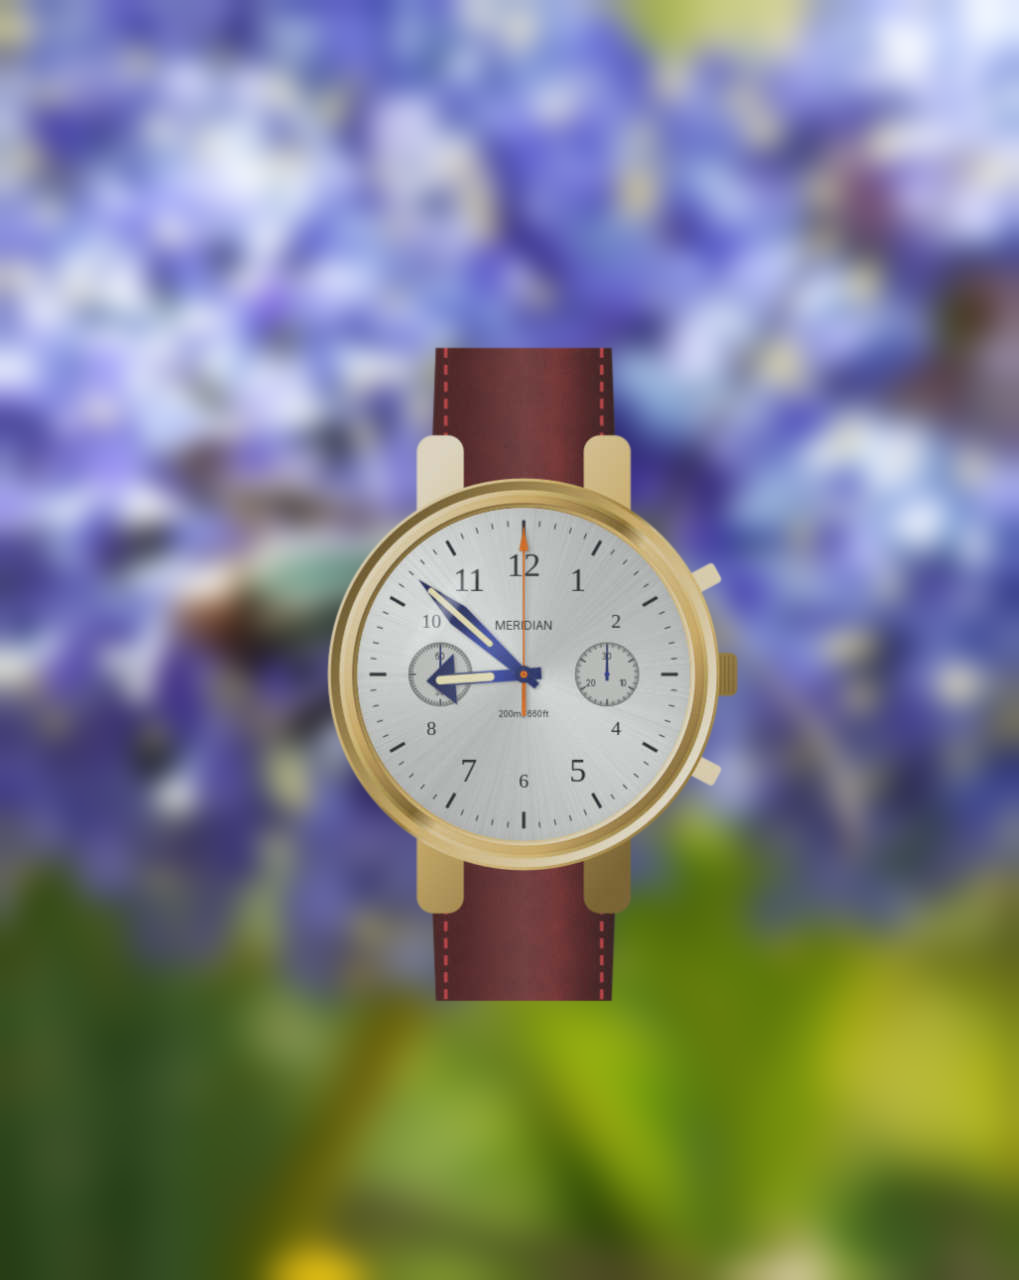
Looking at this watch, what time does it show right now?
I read 8:52
